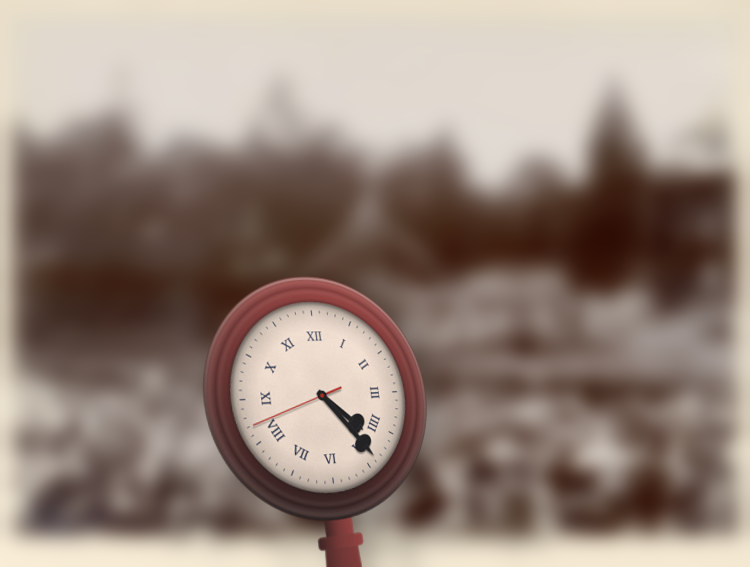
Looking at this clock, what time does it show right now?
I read 4:23:42
